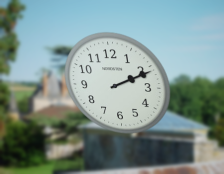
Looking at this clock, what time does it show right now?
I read 2:11
